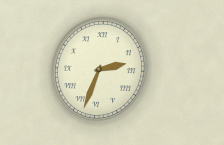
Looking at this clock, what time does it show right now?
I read 2:33
